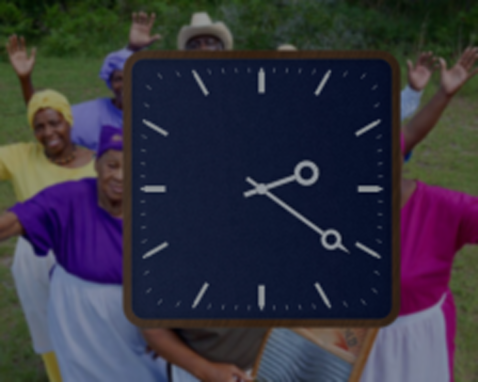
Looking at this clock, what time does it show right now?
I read 2:21
